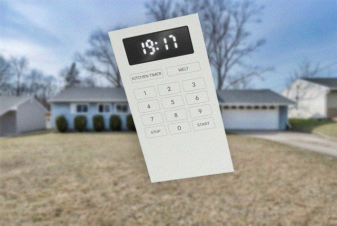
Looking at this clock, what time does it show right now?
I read 19:17
